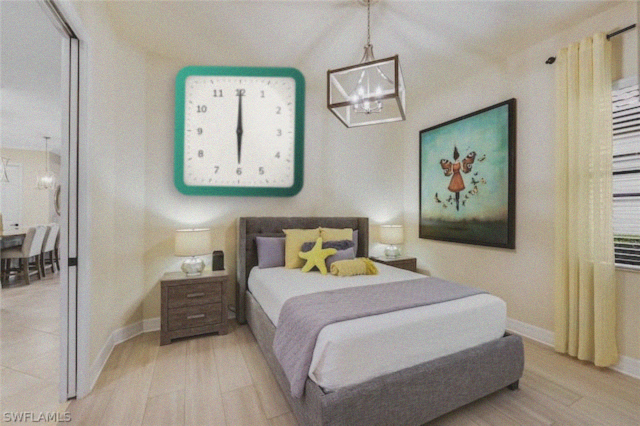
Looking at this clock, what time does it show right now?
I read 6:00
